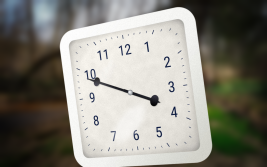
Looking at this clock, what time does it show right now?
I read 3:49
